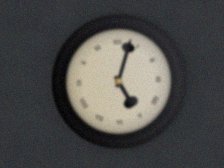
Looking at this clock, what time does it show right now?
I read 5:03
